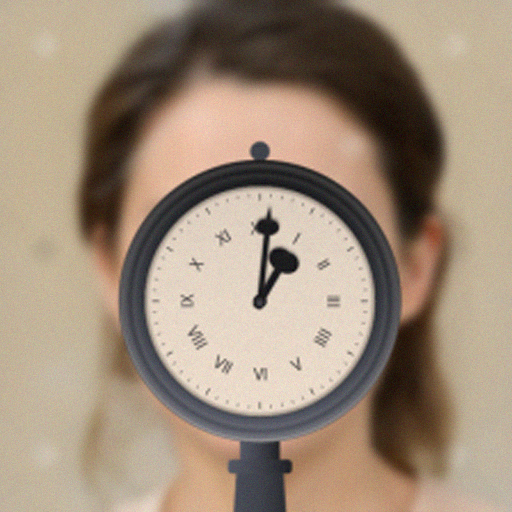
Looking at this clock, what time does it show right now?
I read 1:01
